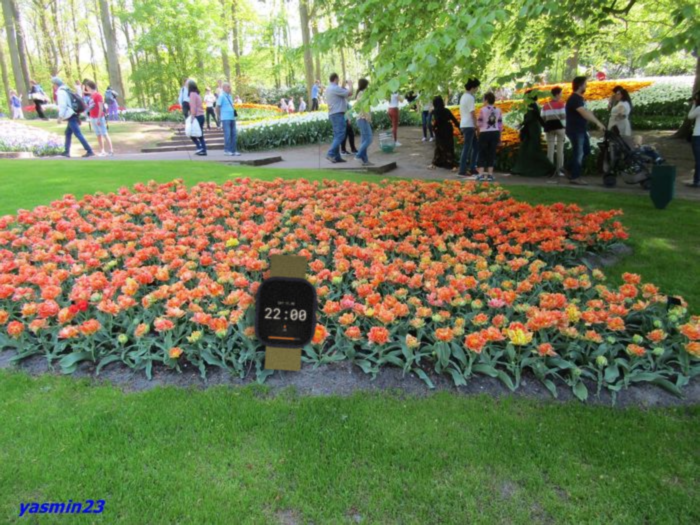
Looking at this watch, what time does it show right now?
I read 22:00
